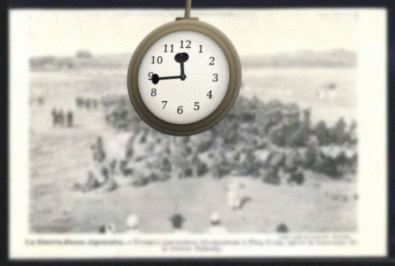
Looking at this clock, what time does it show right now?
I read 11:44
